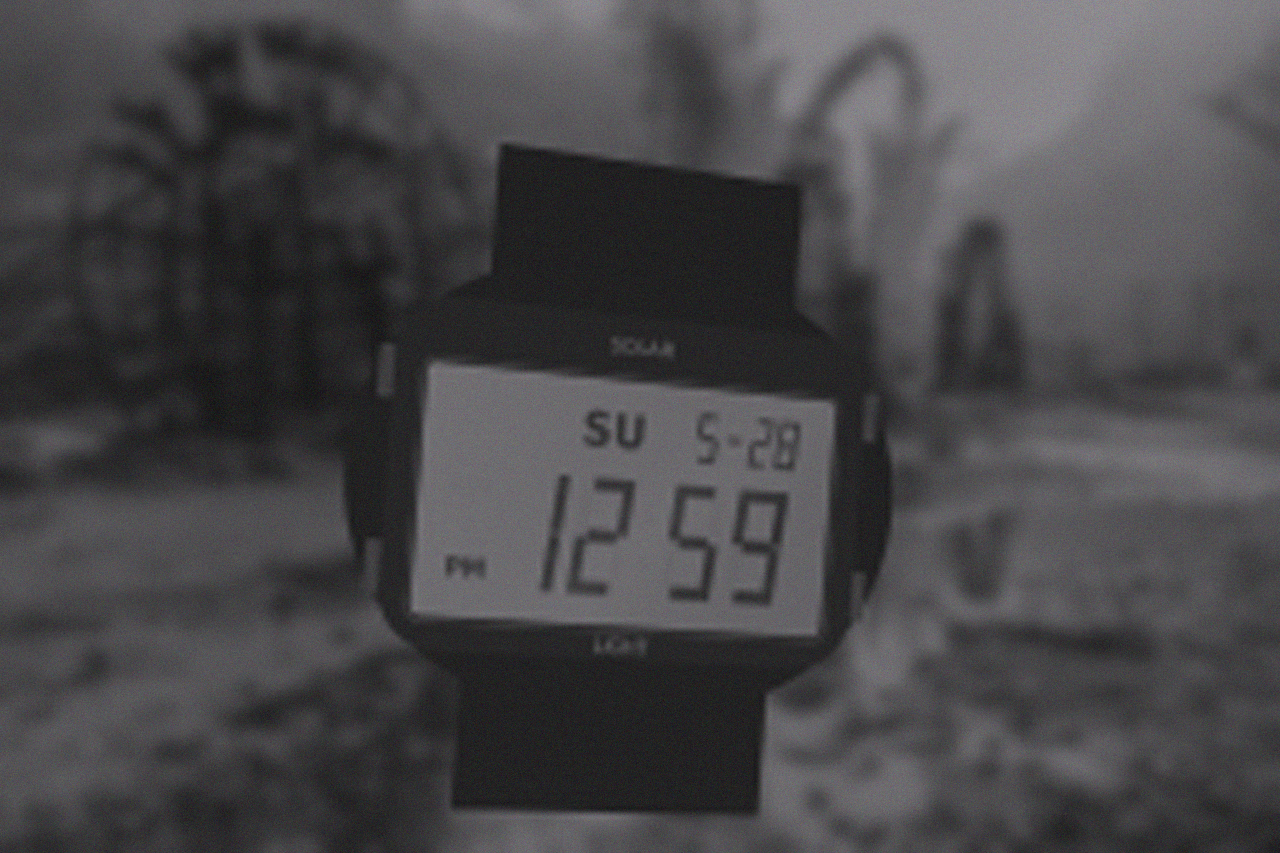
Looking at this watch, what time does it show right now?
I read 12:59
